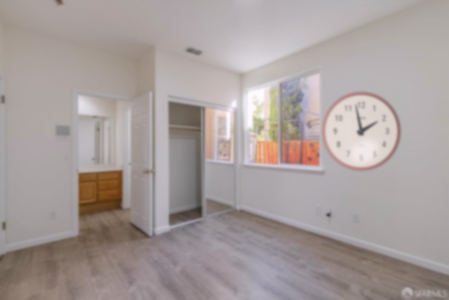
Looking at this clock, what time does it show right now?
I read 1:58
